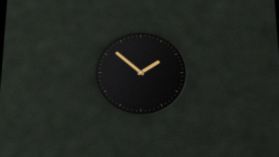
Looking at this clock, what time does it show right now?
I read 1:52
